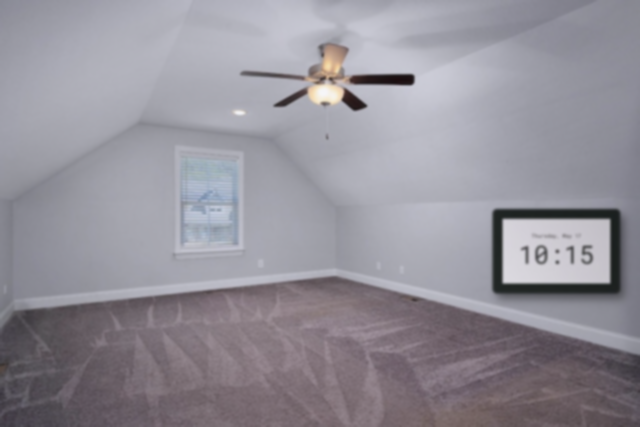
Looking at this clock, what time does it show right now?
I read 10:15
